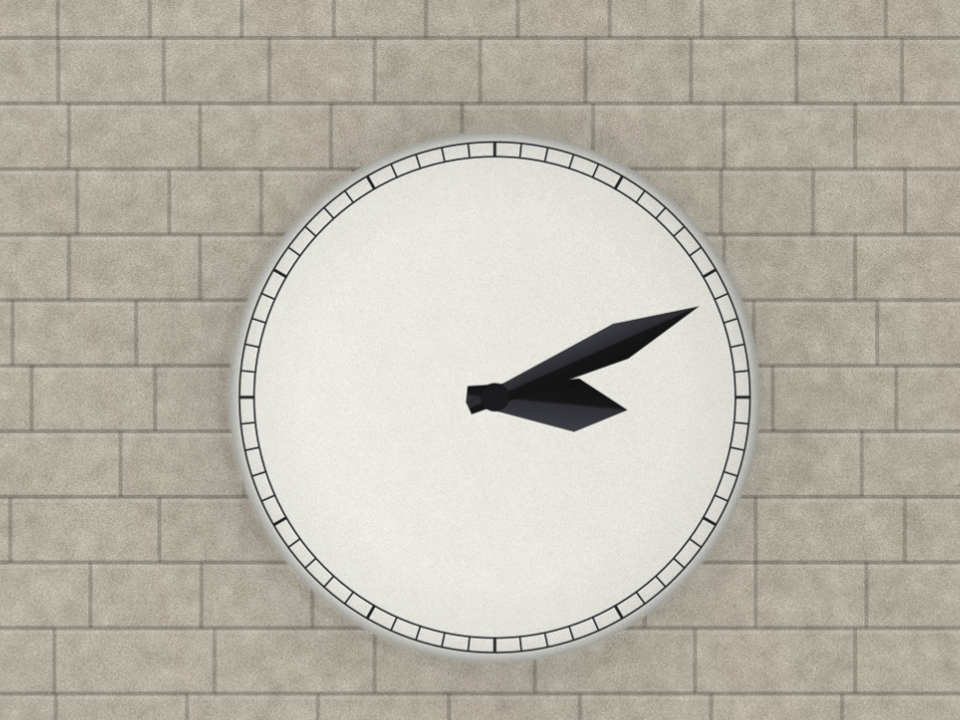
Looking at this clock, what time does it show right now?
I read 3:11
